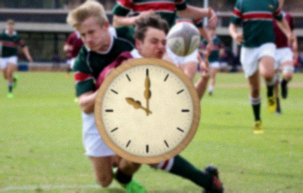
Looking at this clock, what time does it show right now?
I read 10:00
